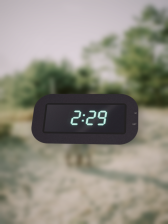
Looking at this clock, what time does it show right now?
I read 2:29
